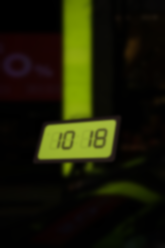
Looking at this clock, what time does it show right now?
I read 10:18
